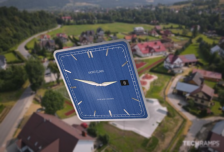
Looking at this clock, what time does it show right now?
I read 2:48
